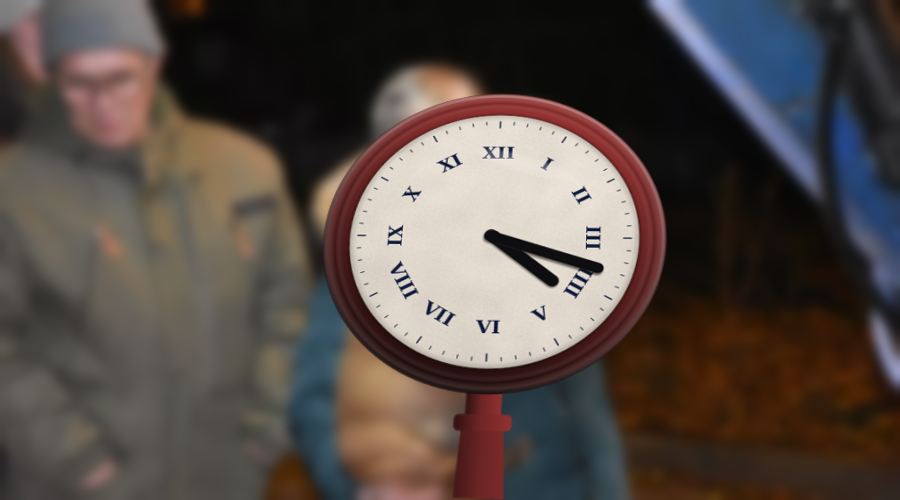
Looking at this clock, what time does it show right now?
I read 4:18
